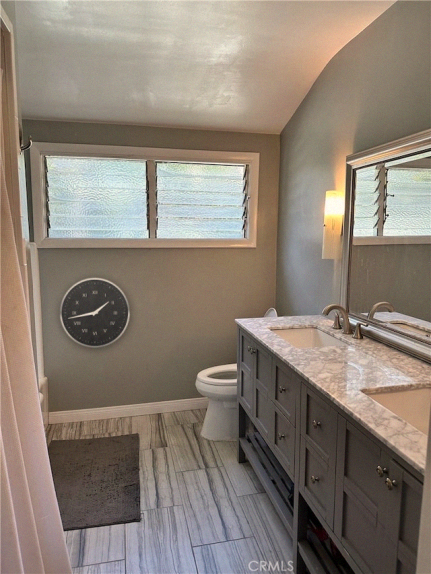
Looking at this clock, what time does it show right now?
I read 1:43
